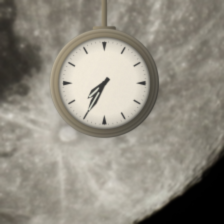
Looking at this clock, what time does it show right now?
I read 7:35
